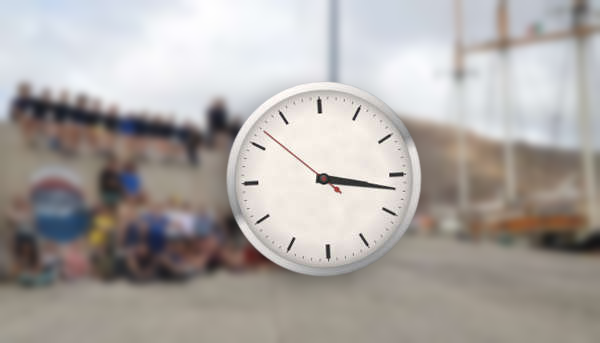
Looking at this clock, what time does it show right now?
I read 3:16:52
